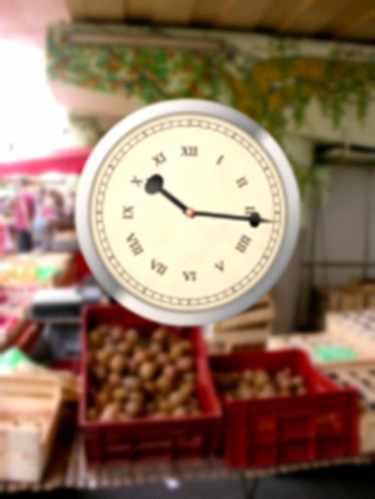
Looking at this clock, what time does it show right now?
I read 10:16
